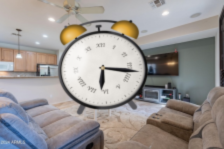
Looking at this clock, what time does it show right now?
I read 6:17
